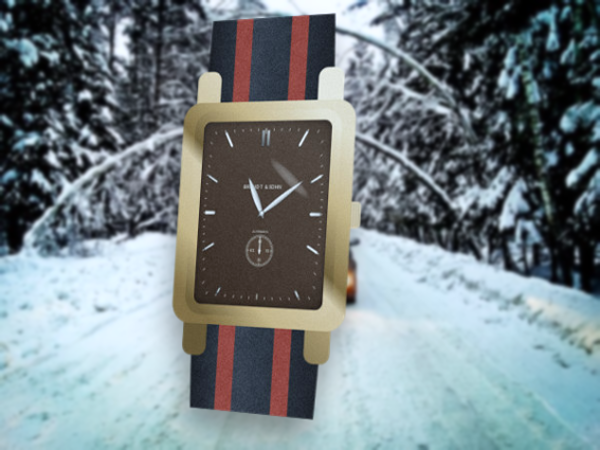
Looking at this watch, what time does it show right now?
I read 11:09
